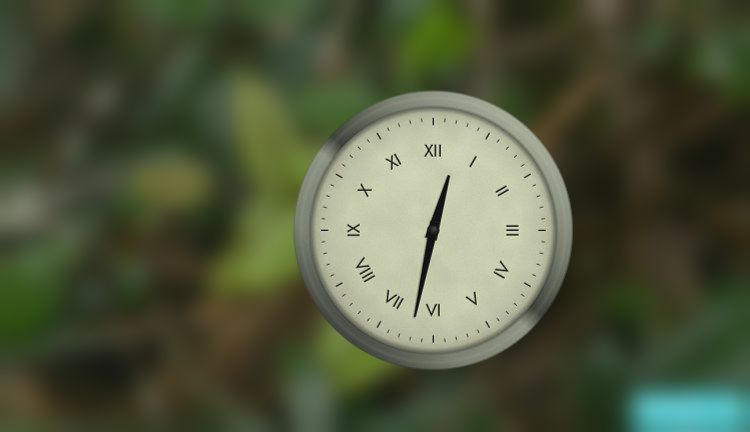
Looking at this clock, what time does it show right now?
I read 12:32
